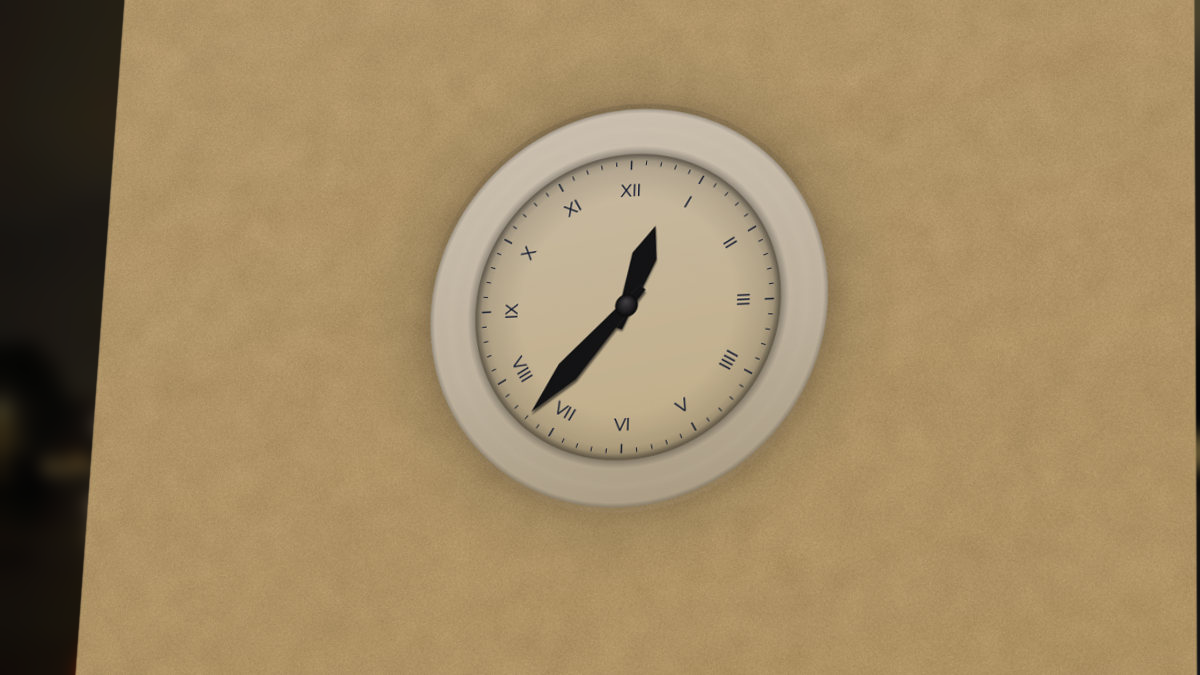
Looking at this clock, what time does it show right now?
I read 12:37
